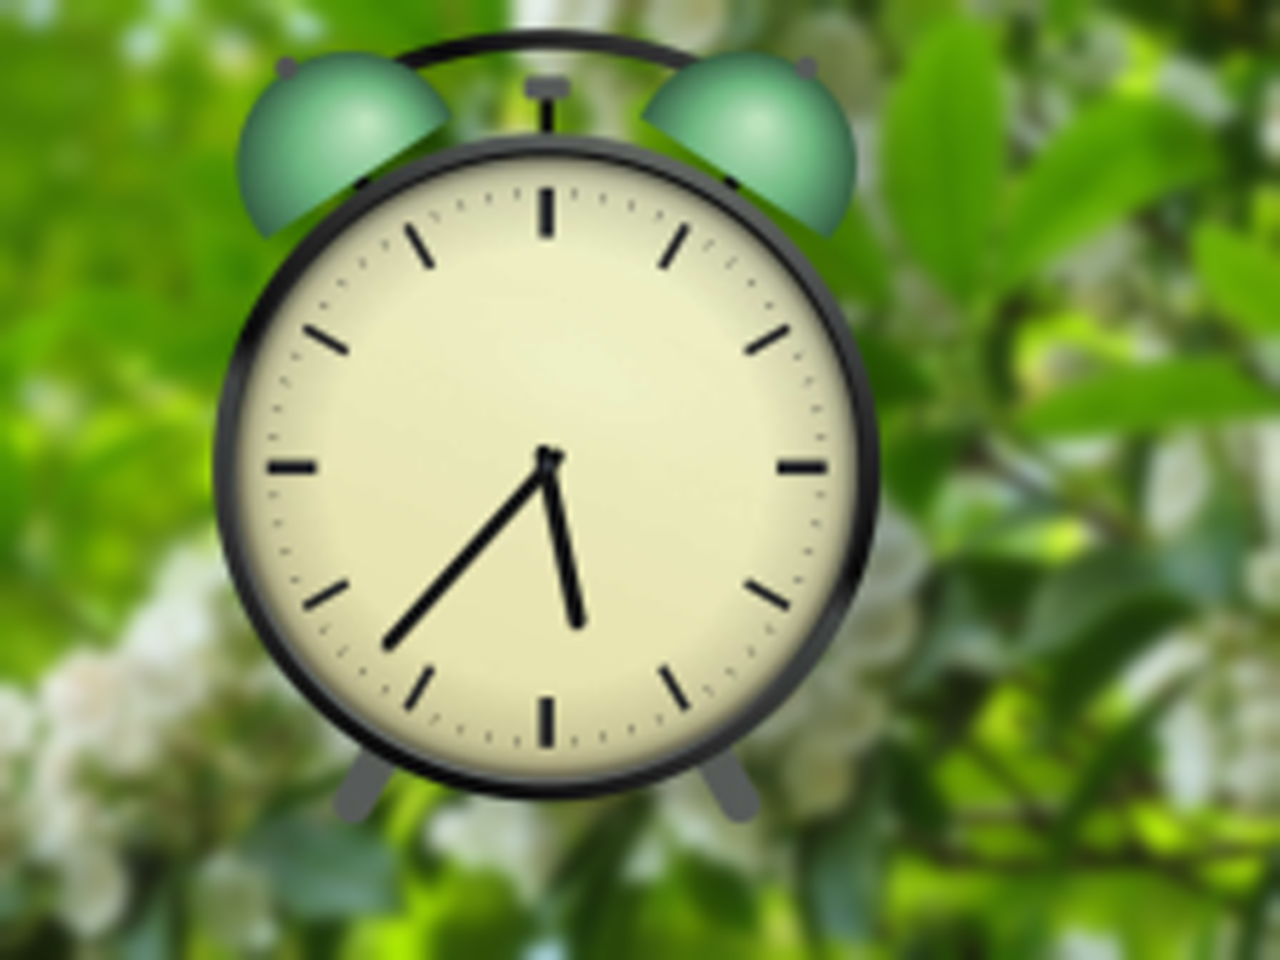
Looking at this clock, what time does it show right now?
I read 5:37
